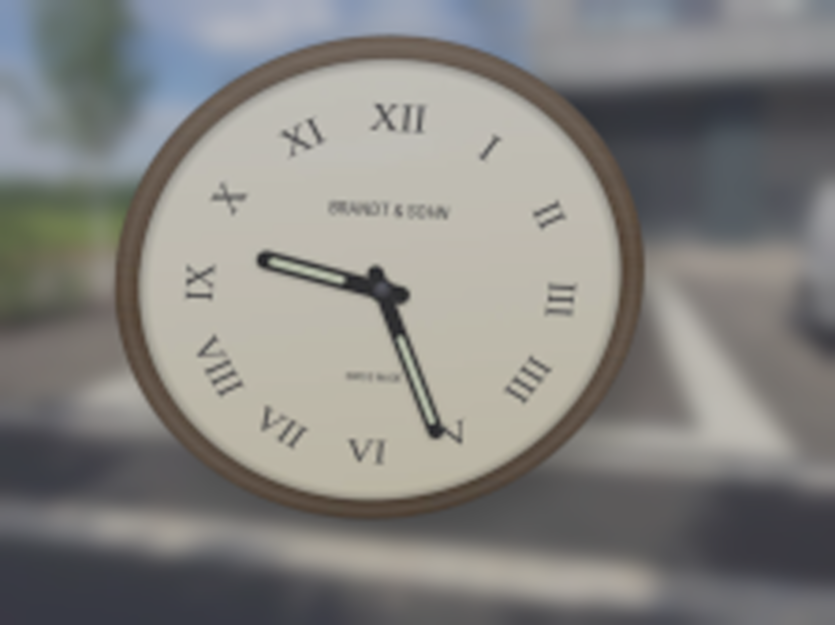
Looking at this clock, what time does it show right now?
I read 9:26
